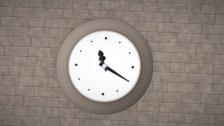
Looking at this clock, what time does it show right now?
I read 11:20
